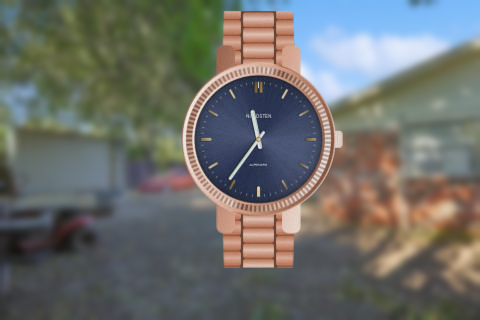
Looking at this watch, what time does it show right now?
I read 11:36
